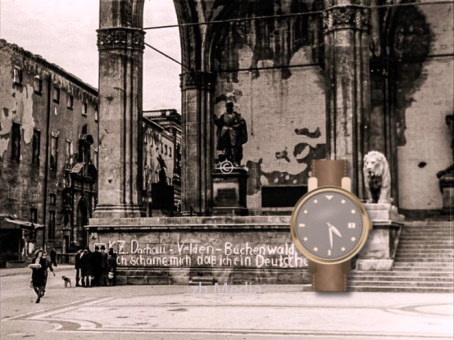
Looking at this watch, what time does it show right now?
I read 4:29
